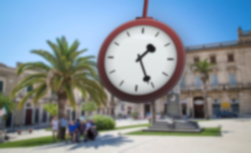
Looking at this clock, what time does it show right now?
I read 1:26
